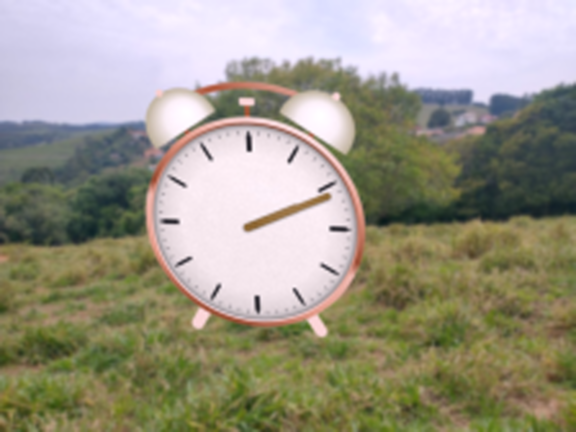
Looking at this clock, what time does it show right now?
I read 2:11
